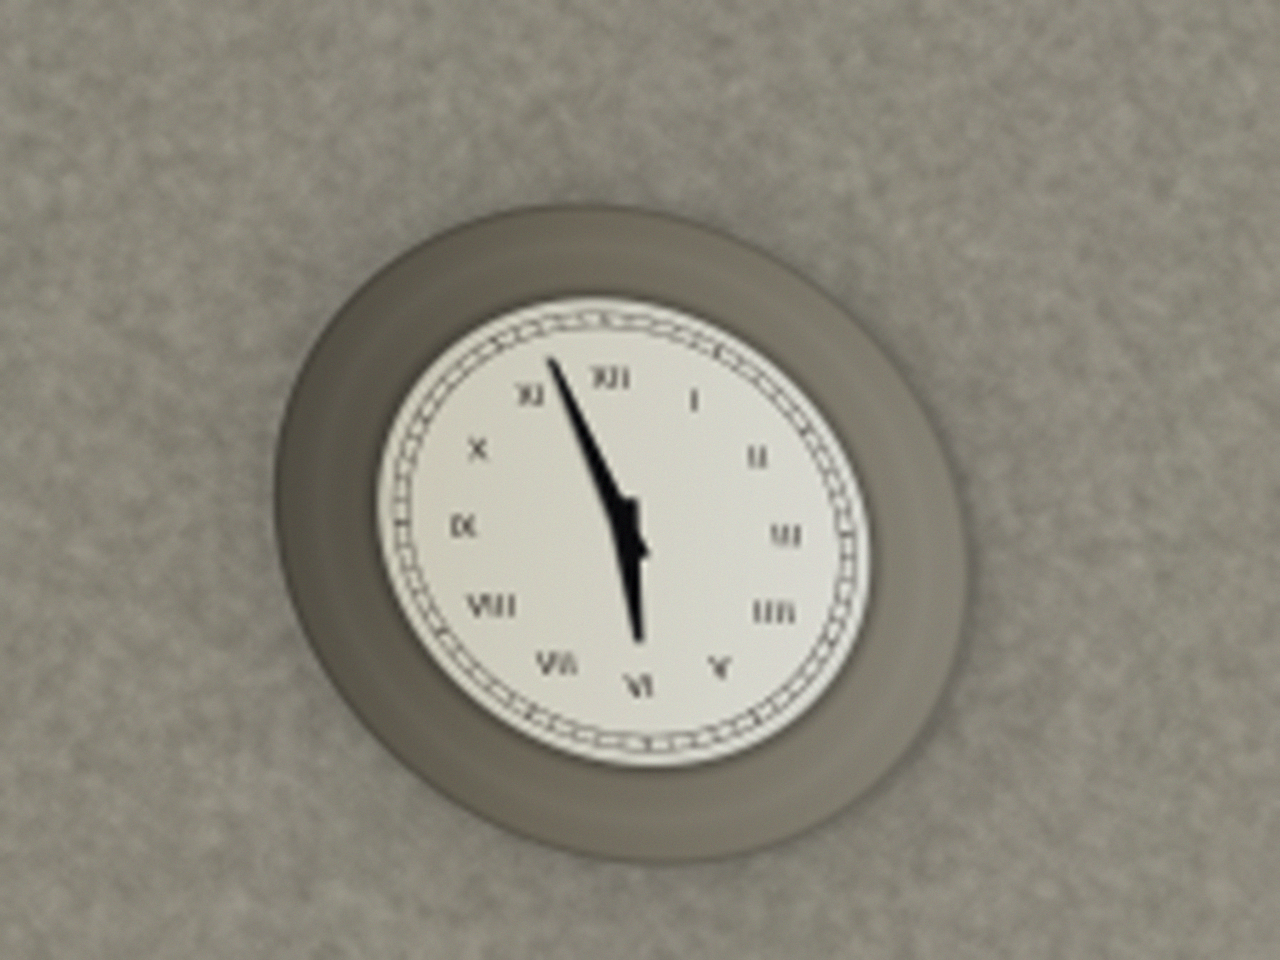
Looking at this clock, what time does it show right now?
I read 5:57
